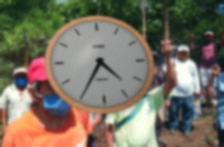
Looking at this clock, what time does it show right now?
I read 4:35
